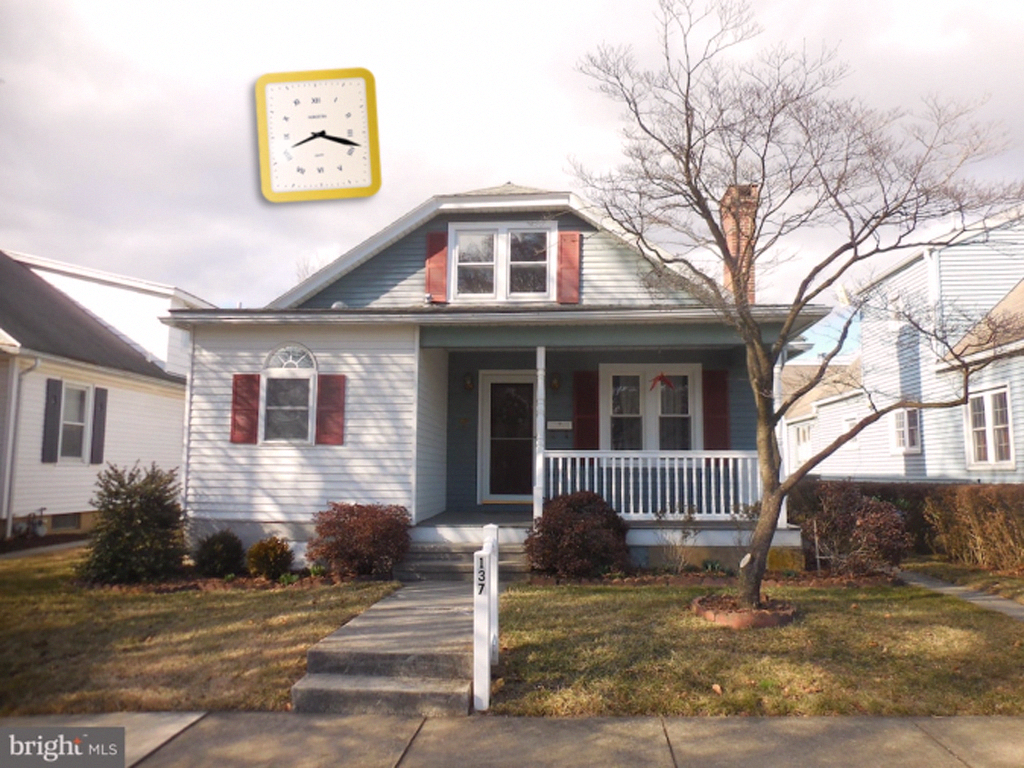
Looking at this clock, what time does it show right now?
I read 8:18
